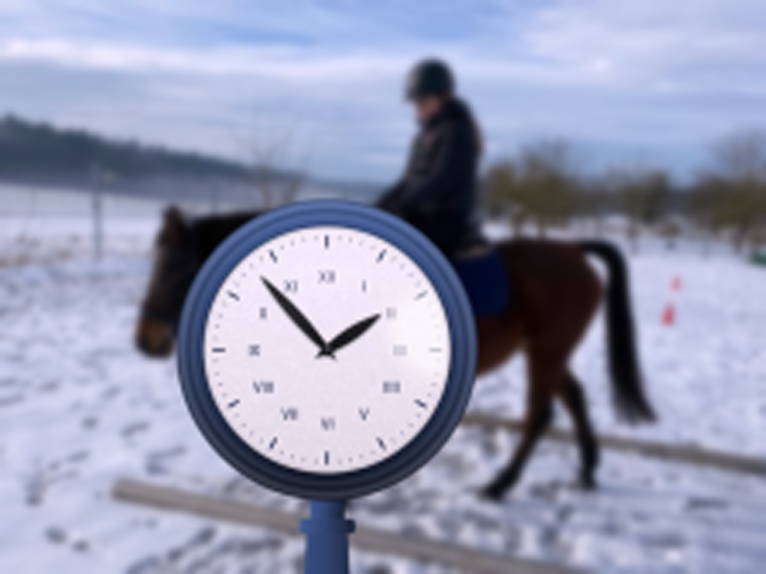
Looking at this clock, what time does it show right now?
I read 1:53
